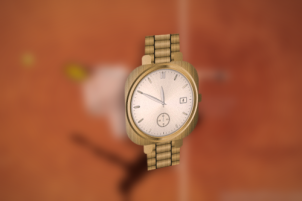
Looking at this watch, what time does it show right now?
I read 11:50
